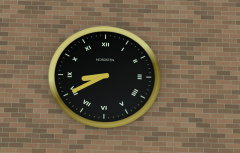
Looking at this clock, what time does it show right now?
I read 8:40
